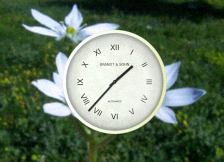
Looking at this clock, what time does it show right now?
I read 1:37
